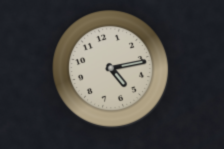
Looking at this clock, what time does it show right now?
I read 5:16
